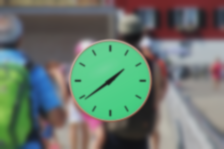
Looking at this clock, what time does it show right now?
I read 1:39
